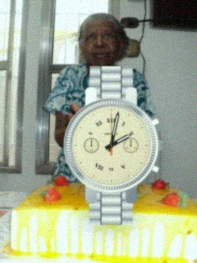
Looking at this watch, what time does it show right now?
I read 2:02
